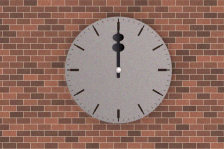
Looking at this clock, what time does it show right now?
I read 12:00
